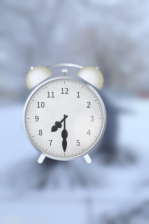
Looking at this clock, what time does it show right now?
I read 7:30
